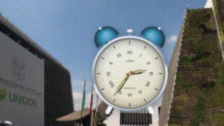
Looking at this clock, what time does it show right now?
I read 2:36
